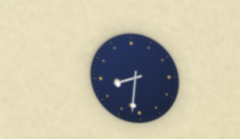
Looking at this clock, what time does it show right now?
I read 8:32
